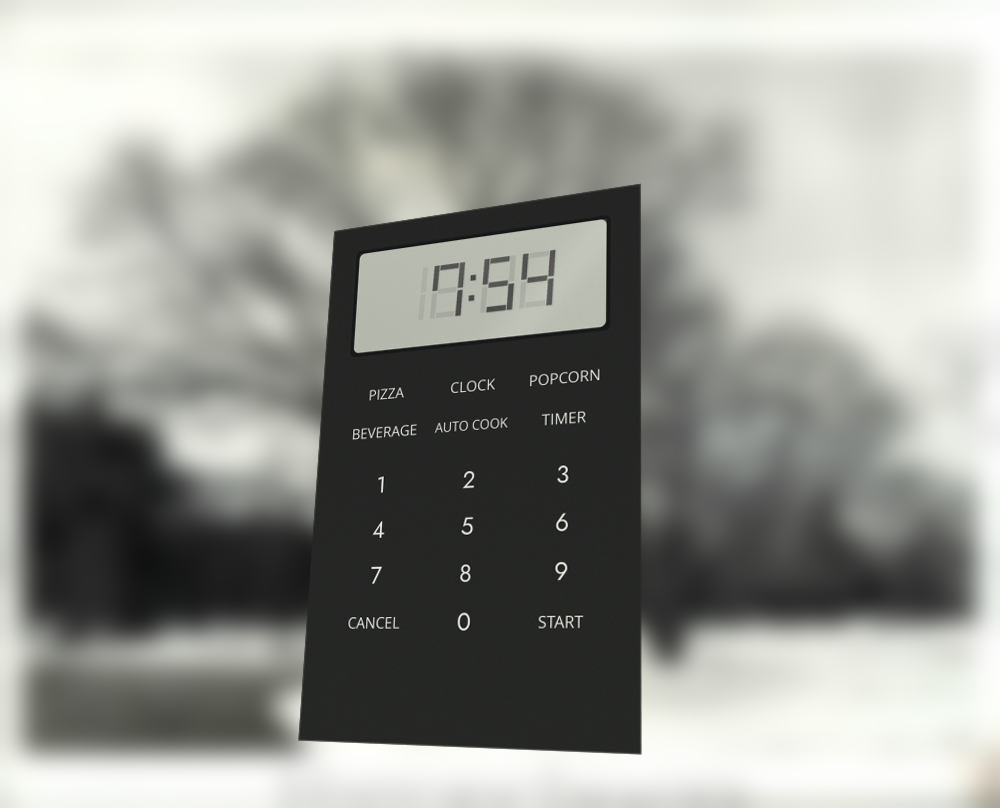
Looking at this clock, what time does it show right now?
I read 7:54
